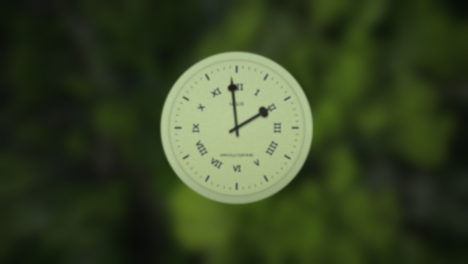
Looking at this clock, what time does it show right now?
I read 1:59
